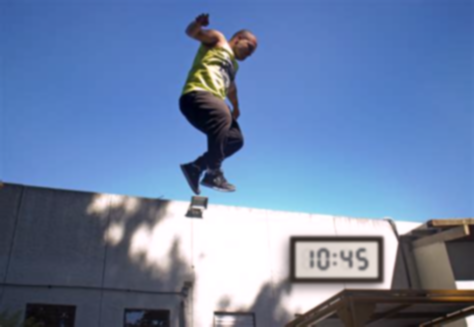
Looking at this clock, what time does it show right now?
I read 10:45
